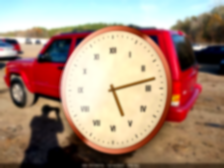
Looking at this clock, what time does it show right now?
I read 5:13
